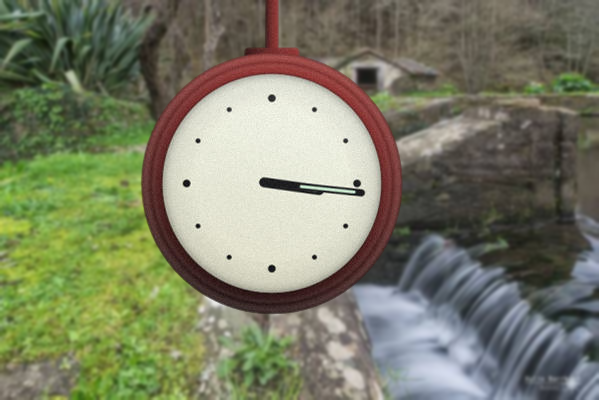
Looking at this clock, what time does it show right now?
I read 3:16
